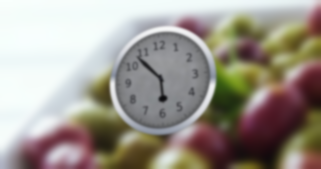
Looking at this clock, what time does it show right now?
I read 5:53
